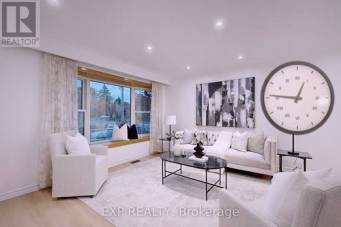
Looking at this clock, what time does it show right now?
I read 12:46
